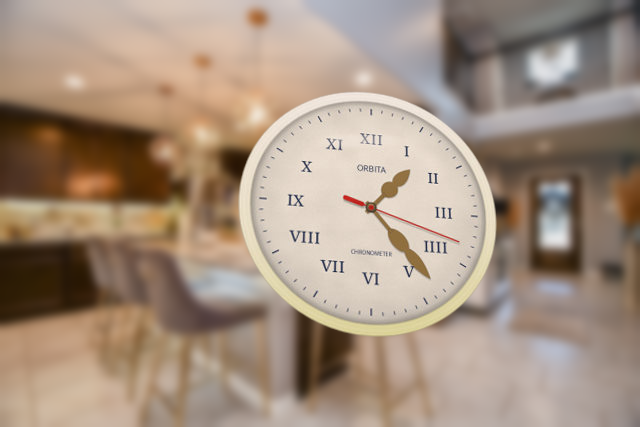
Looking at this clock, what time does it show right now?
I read 1:23:18
